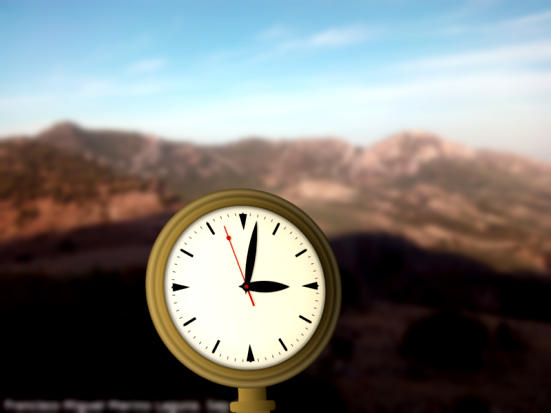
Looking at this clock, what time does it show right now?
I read 3:01:57
